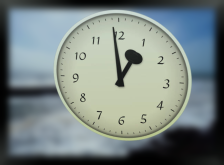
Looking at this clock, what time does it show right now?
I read 12:59
